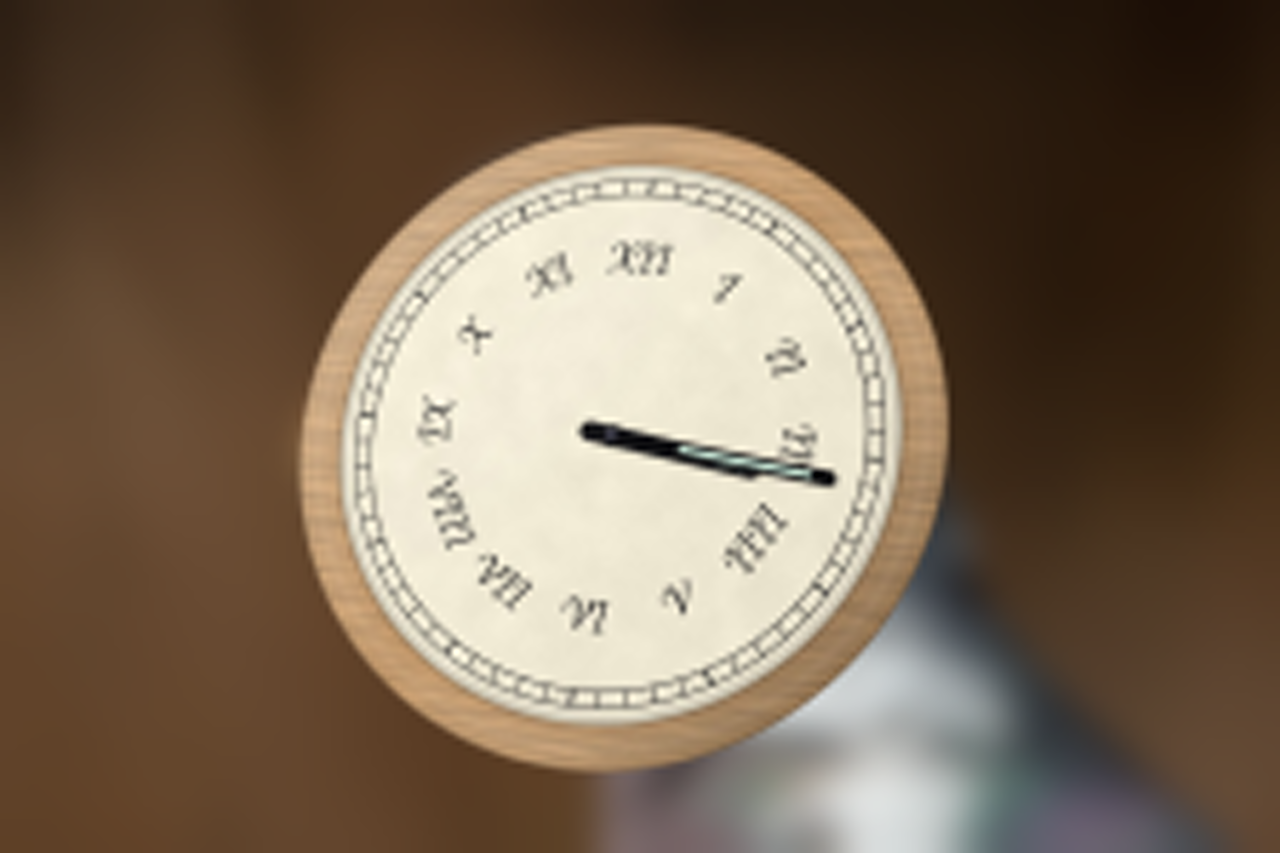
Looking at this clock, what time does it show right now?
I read 3:16
